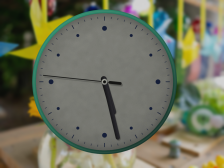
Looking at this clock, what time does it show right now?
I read 5:27:46
